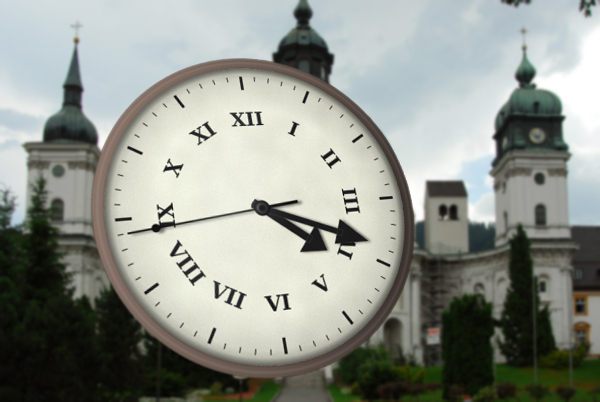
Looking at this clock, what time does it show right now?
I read 4:18:44
